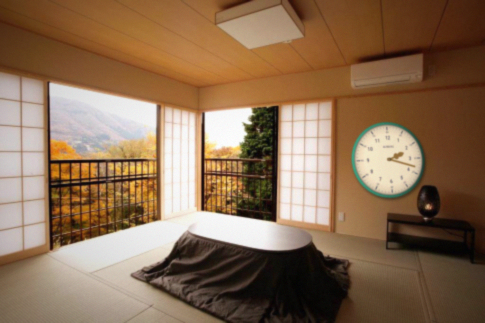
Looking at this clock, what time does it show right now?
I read 2:18
